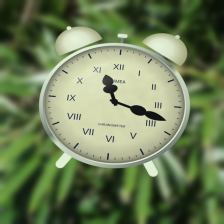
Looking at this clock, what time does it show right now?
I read 11:18
